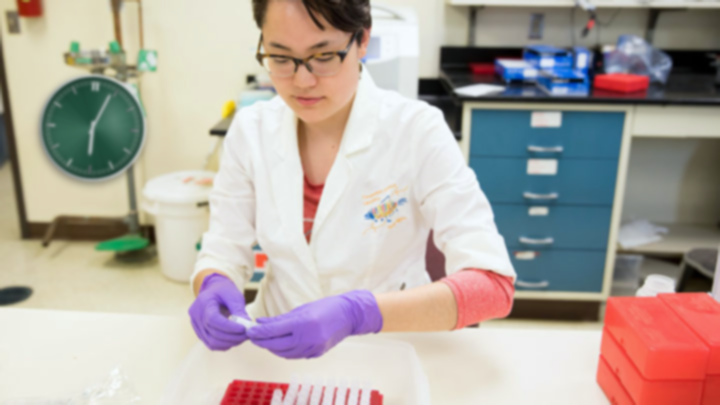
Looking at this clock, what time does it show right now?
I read 6:04
